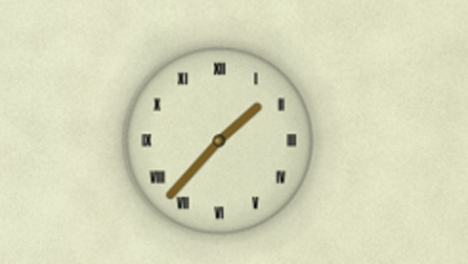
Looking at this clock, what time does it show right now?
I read 1:37
